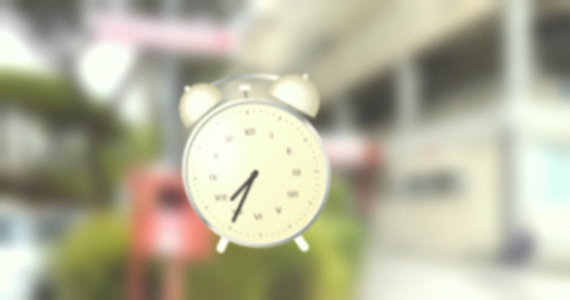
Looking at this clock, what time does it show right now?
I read 7:35
